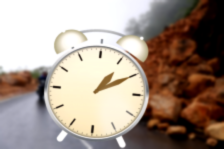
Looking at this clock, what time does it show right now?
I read 1:10
